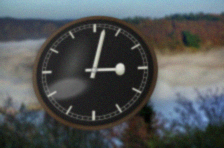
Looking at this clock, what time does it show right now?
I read 3:02
